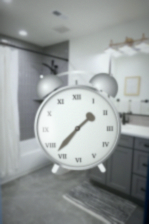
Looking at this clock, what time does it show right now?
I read 1:37
